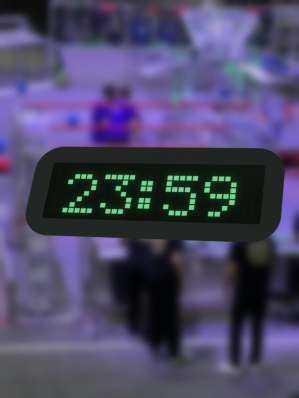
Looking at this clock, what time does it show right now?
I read 23:59
